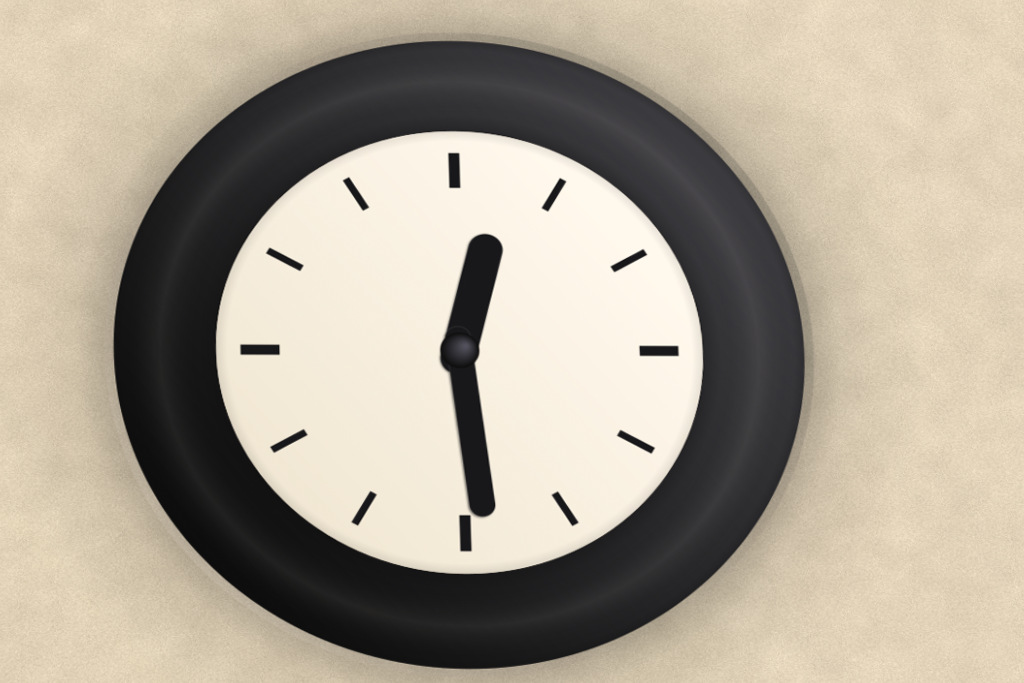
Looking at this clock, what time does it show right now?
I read 12:29
